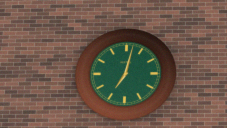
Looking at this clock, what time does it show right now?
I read 7:02
